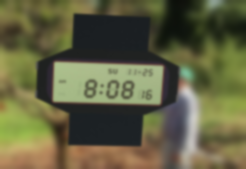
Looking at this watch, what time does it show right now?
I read 8:08
